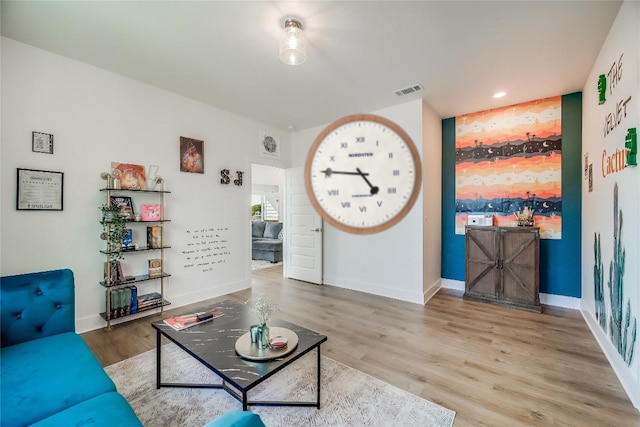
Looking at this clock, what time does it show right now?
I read 4:46
